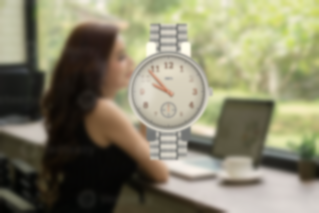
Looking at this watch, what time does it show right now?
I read 9:53
